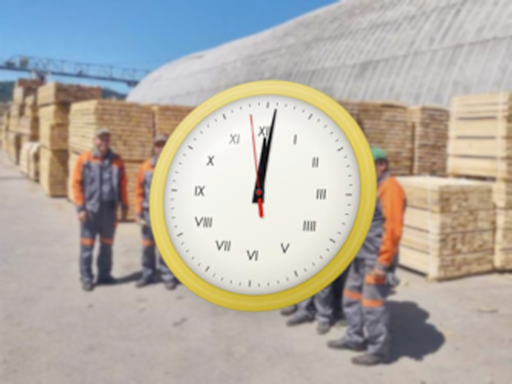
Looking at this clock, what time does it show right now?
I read 12:00:58
